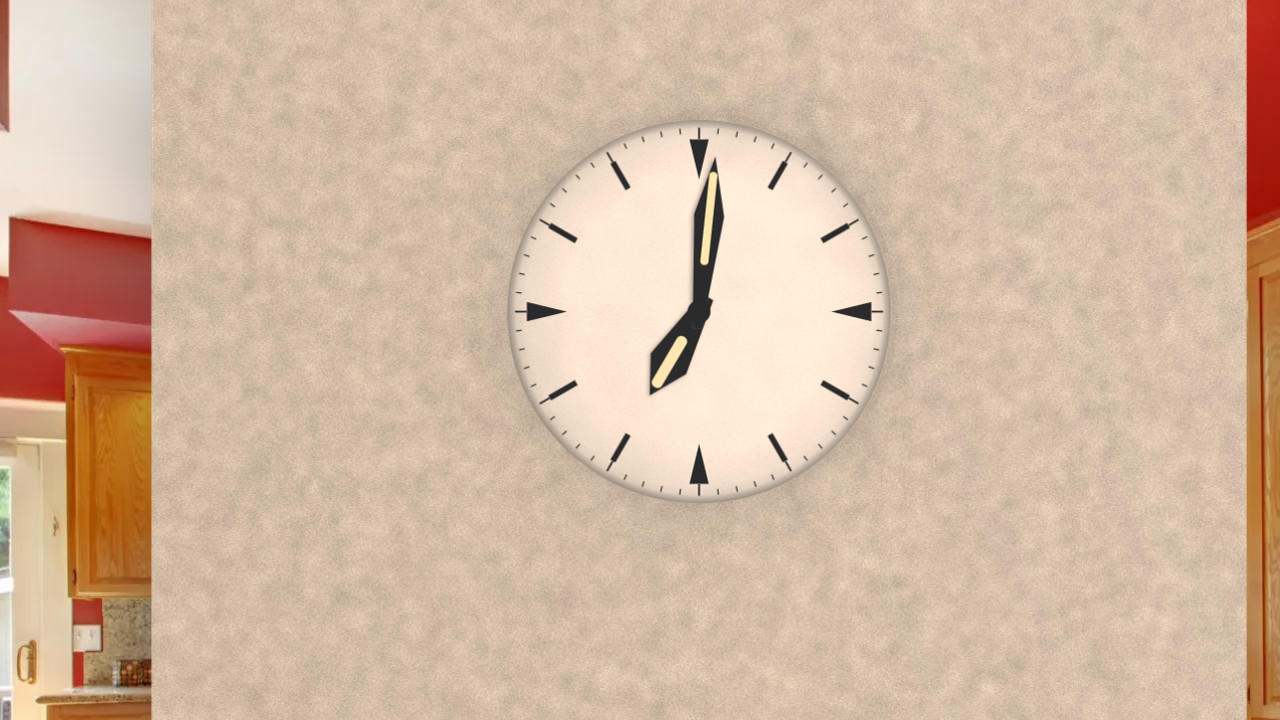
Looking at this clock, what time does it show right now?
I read 7:01
